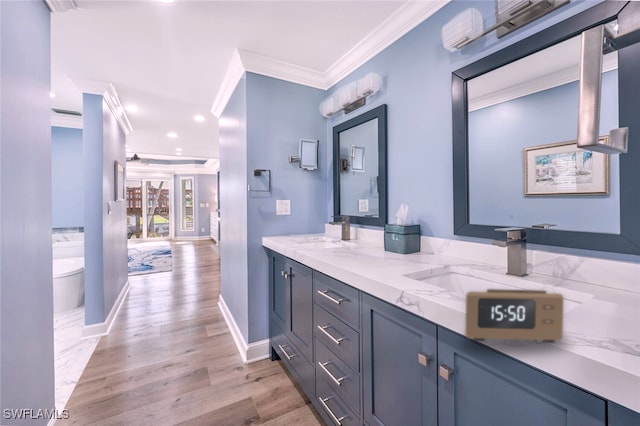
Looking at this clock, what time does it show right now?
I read 15:50
